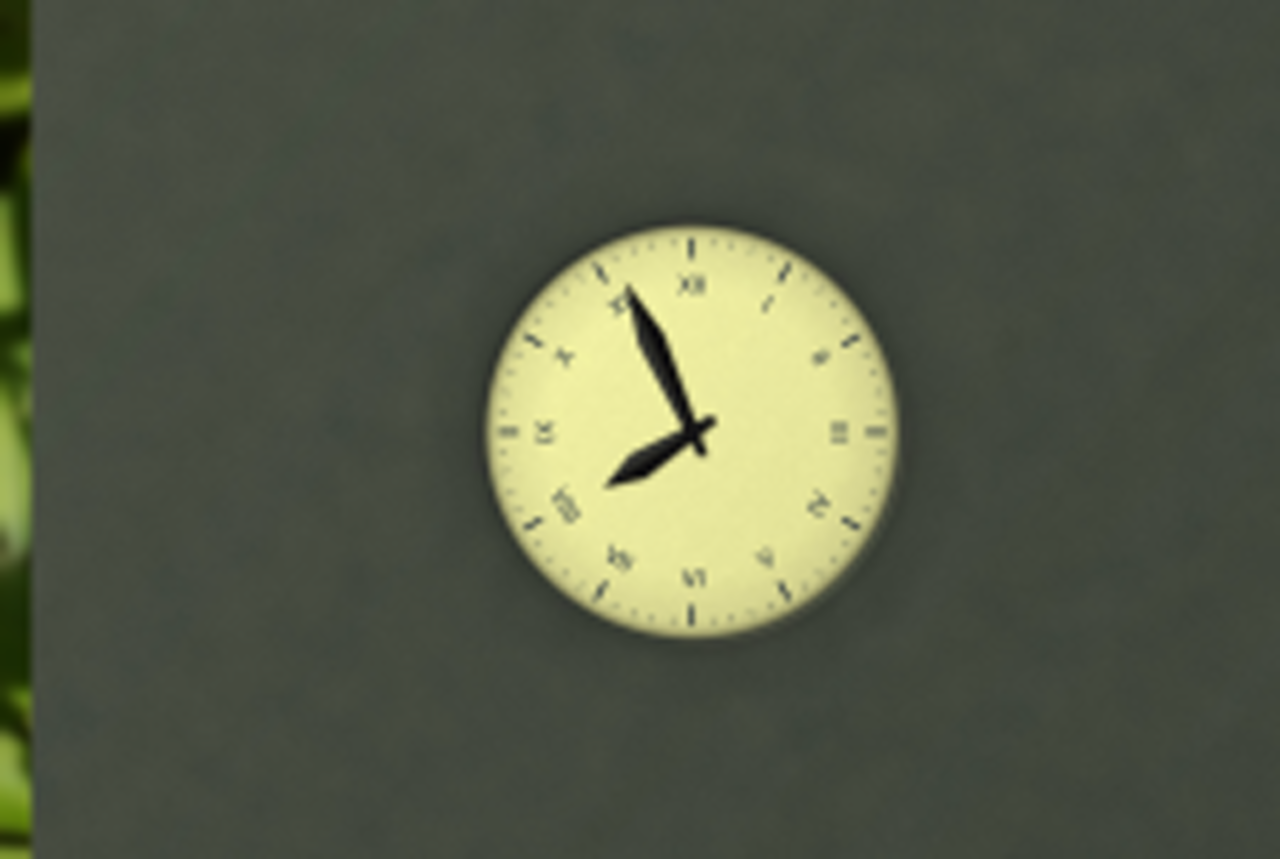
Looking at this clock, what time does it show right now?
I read 7:56
